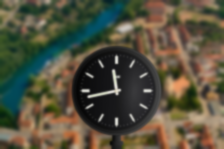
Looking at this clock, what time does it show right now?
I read 11:43
